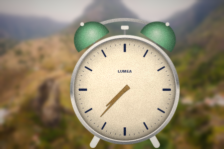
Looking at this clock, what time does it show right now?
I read 7:37
